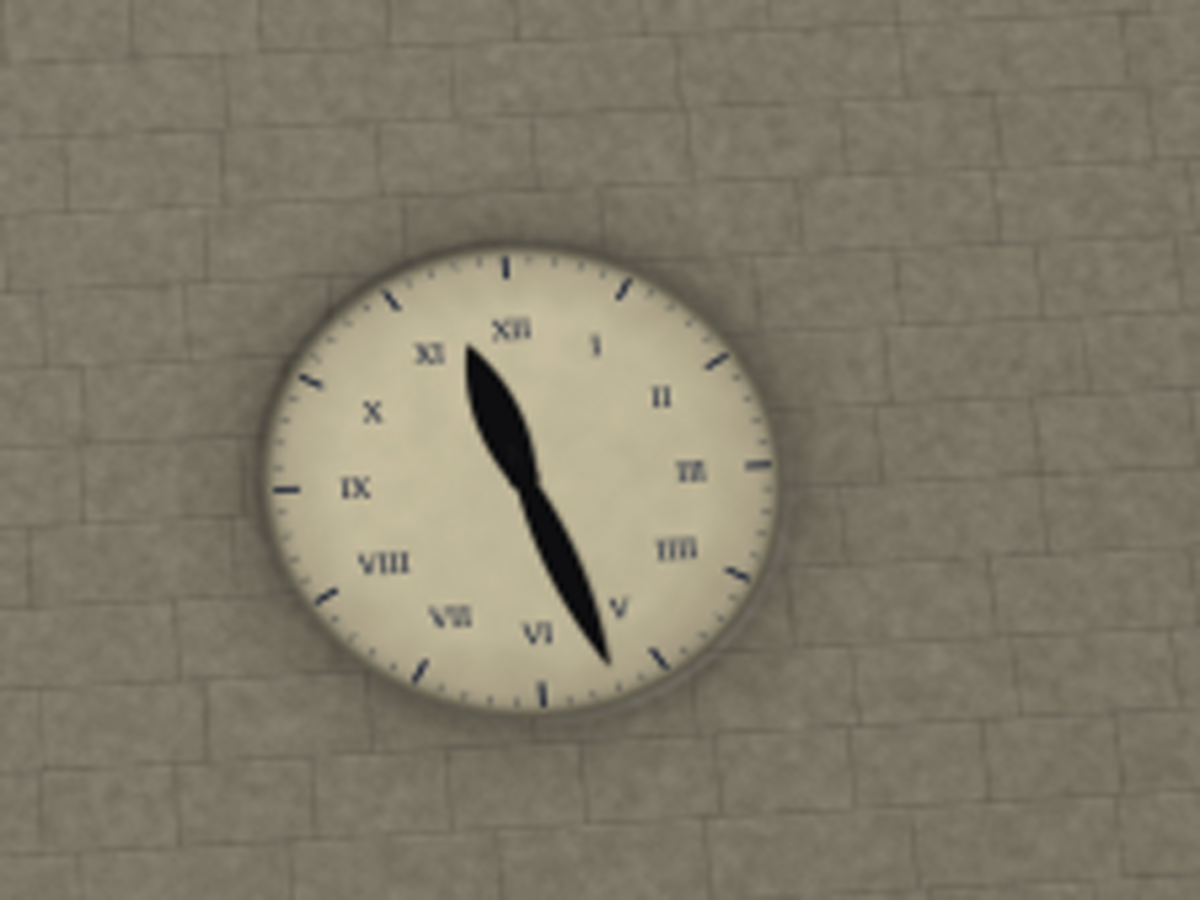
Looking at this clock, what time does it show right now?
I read 11:27
